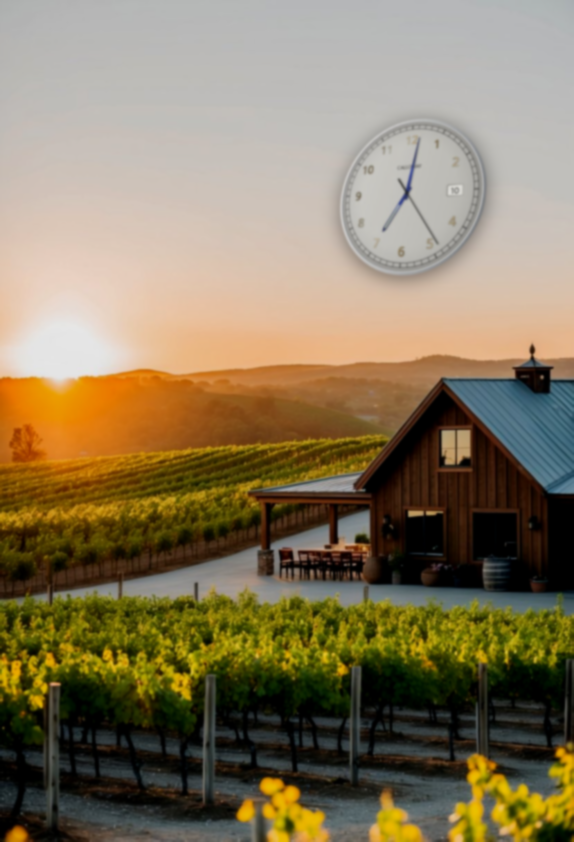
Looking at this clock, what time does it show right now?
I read 7:01:24
